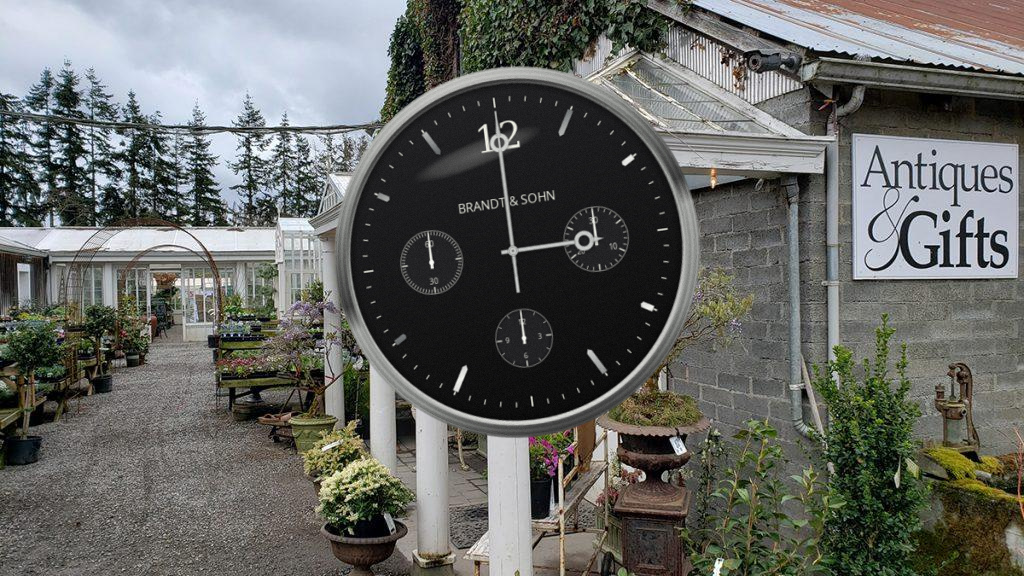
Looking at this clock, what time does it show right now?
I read 3:00
